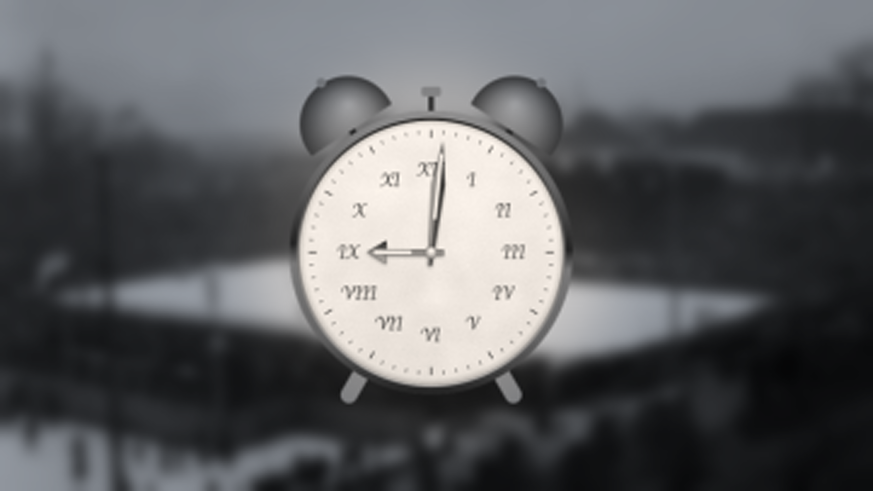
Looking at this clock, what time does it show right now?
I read 9:01
